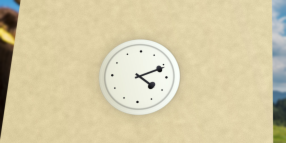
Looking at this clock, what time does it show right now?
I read 4:11
